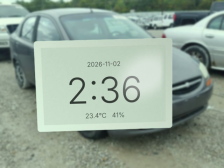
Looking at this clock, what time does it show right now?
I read 2:36
